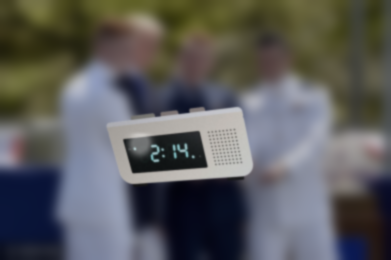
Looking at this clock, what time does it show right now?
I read 2:14
